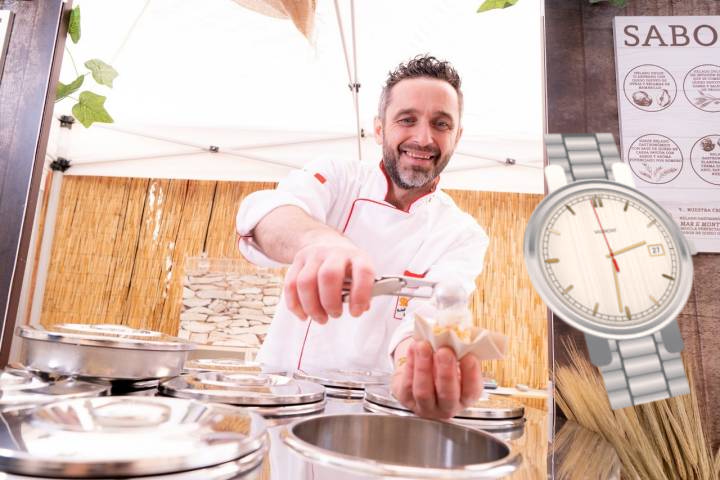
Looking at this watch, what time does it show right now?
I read 2:30:59
